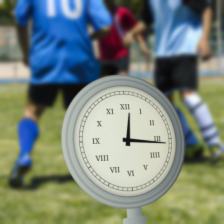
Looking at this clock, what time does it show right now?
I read 12:16
